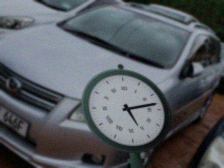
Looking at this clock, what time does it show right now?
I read 5:13
